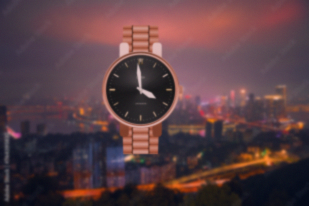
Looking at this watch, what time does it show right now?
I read 3:59
